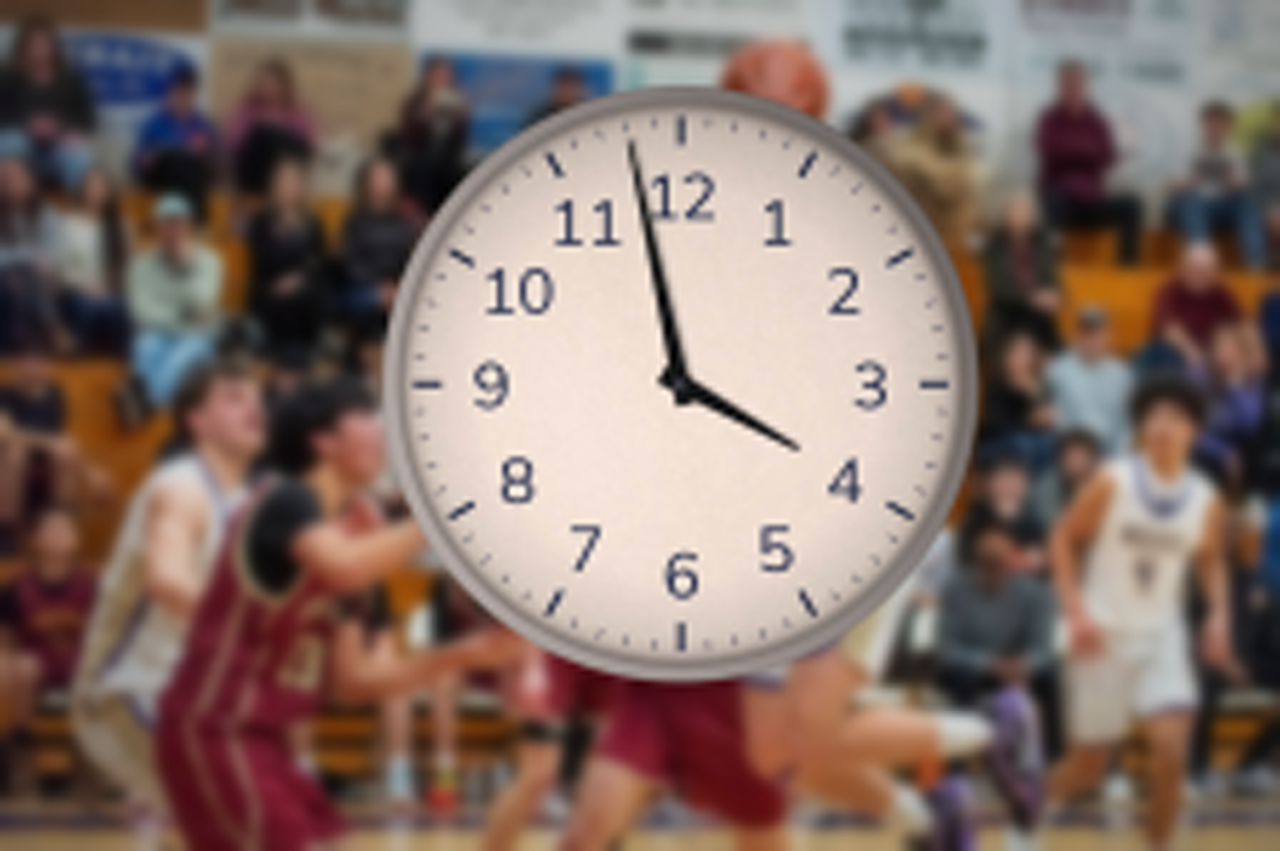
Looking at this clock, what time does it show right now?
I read 3:58
